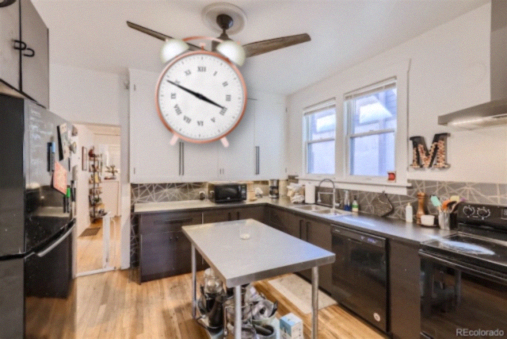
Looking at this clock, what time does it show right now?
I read 3:49
